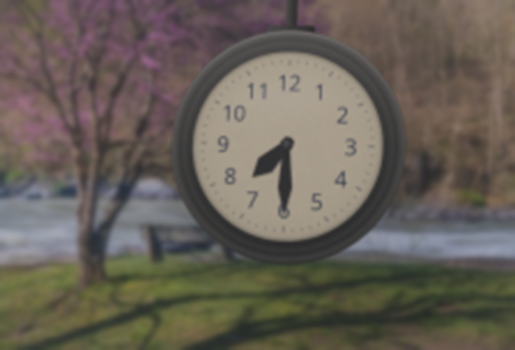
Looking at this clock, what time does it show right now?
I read 7:30
